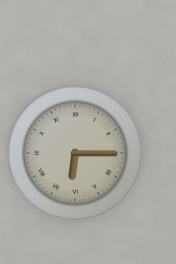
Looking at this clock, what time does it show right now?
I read 6:15
